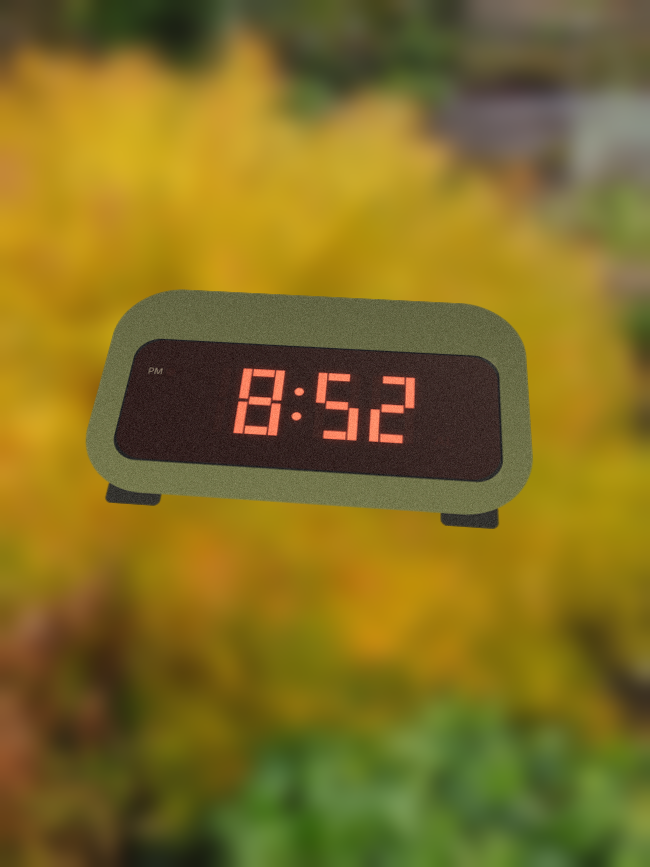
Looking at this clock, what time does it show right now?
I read 8:52
